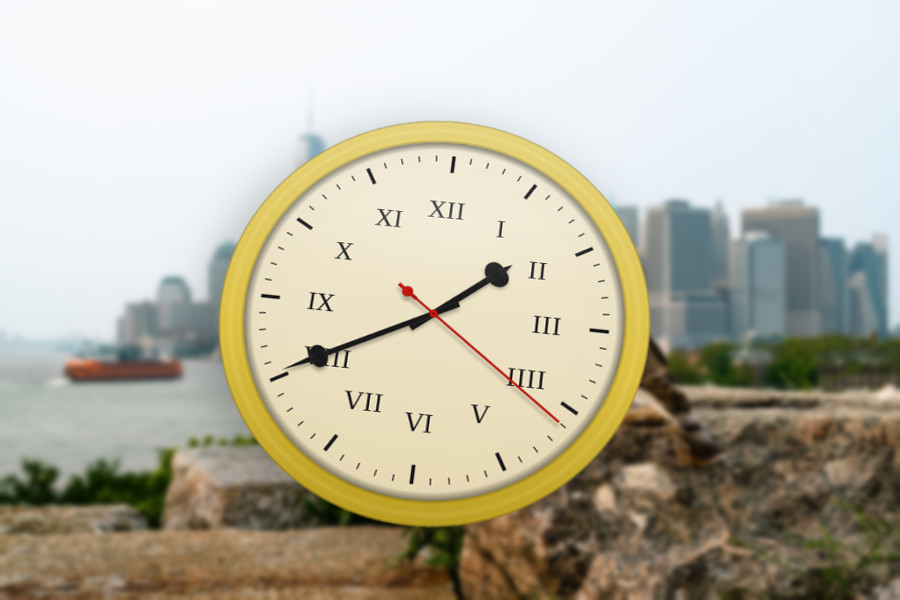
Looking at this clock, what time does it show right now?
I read 1:40:21
